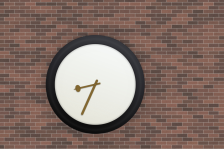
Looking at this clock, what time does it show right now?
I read 8:34
